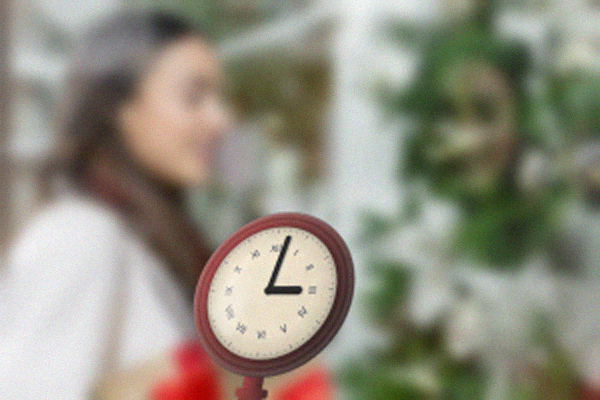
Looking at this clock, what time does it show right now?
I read 3:02
